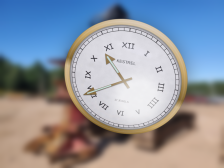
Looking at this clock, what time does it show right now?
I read 10:40
